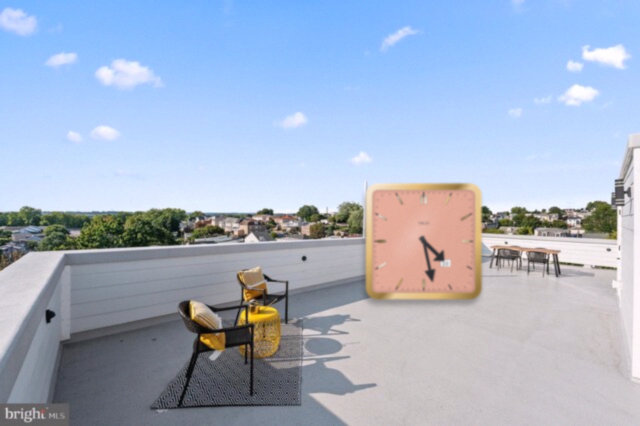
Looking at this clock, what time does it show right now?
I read 4:28
